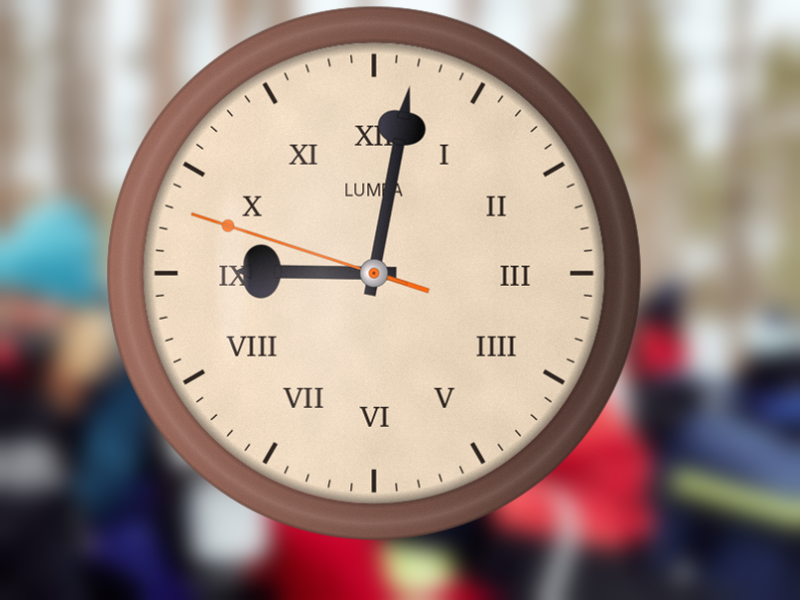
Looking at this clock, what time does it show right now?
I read 9:01:48
